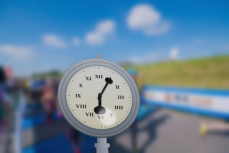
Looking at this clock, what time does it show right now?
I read 6:05
